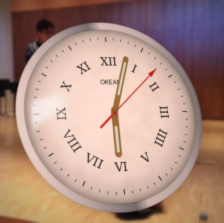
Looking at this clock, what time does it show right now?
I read 6:03:08
